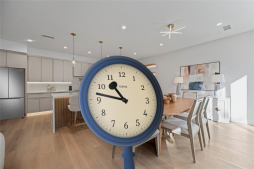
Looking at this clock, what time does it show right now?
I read 10:47
